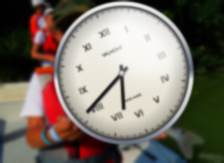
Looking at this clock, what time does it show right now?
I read 6:41
